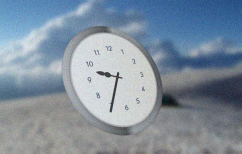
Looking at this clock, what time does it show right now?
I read 9:35
